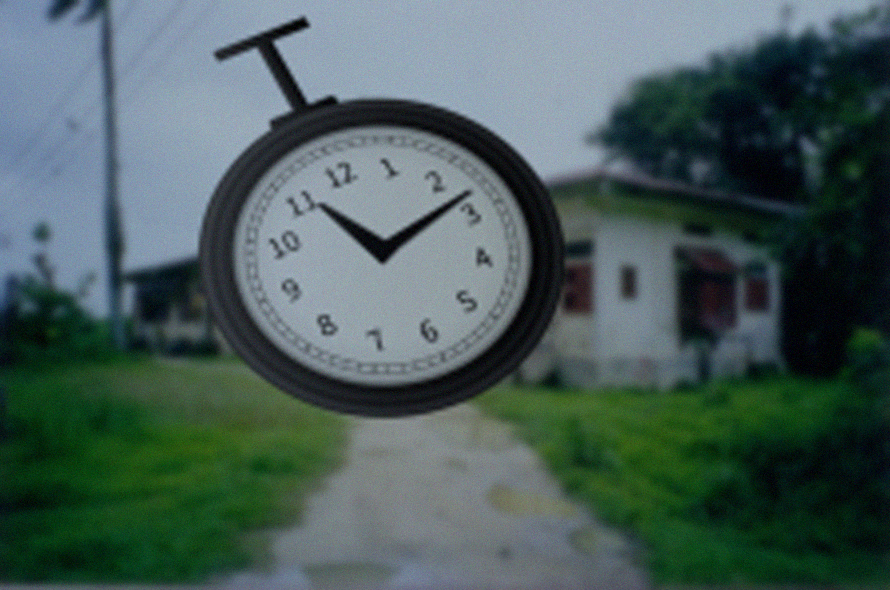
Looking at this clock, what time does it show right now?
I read 11:13
